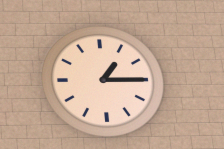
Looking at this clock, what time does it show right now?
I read 1:15
